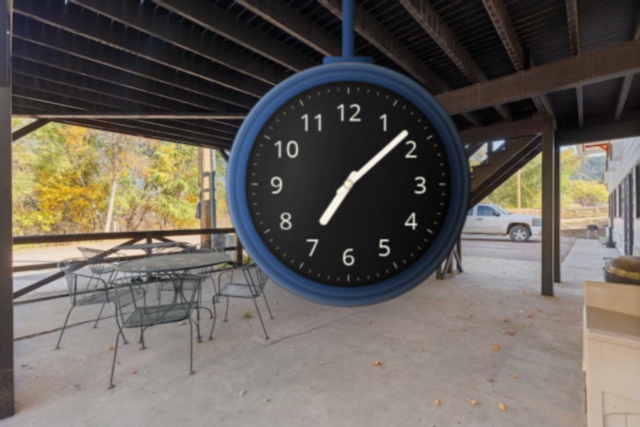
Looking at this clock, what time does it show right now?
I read 7:08
